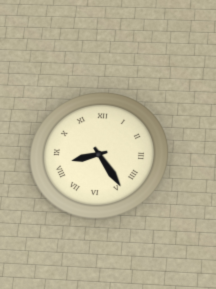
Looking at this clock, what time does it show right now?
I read 8:24
